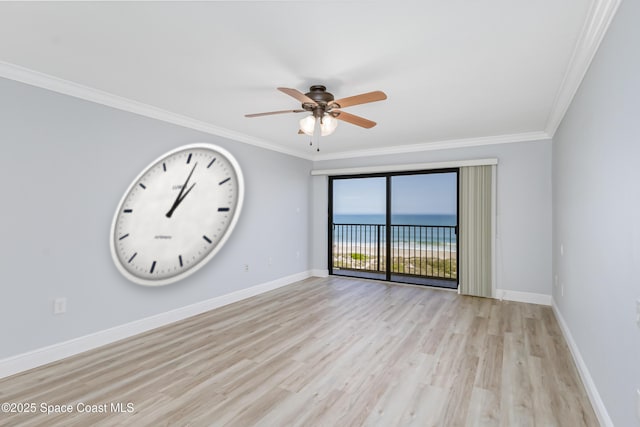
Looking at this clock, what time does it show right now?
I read 1:02
